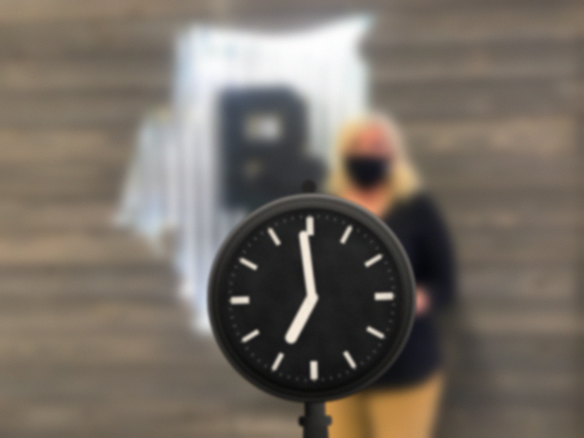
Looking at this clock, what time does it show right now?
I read 6:59
